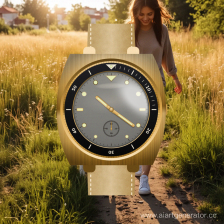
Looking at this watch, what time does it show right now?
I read 10:21
